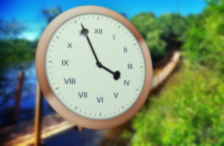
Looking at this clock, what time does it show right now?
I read 3:56
